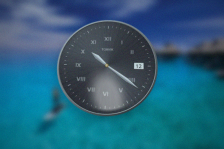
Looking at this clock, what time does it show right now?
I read 10:21
